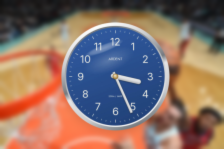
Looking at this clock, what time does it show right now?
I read 3:26
